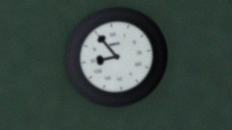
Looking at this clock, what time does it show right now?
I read 8:55
